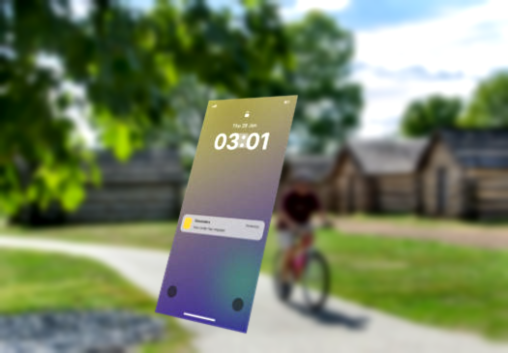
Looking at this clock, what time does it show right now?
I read 3:01
